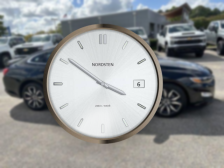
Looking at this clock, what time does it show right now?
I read 3:51
